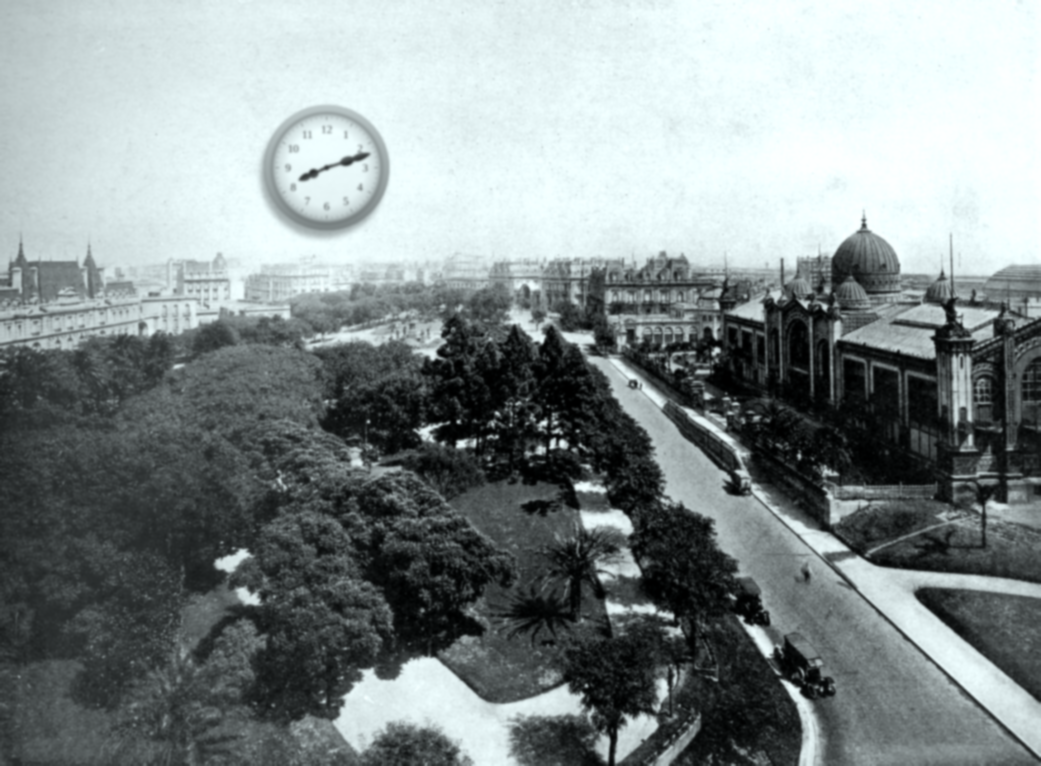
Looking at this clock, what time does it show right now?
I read 8:12
